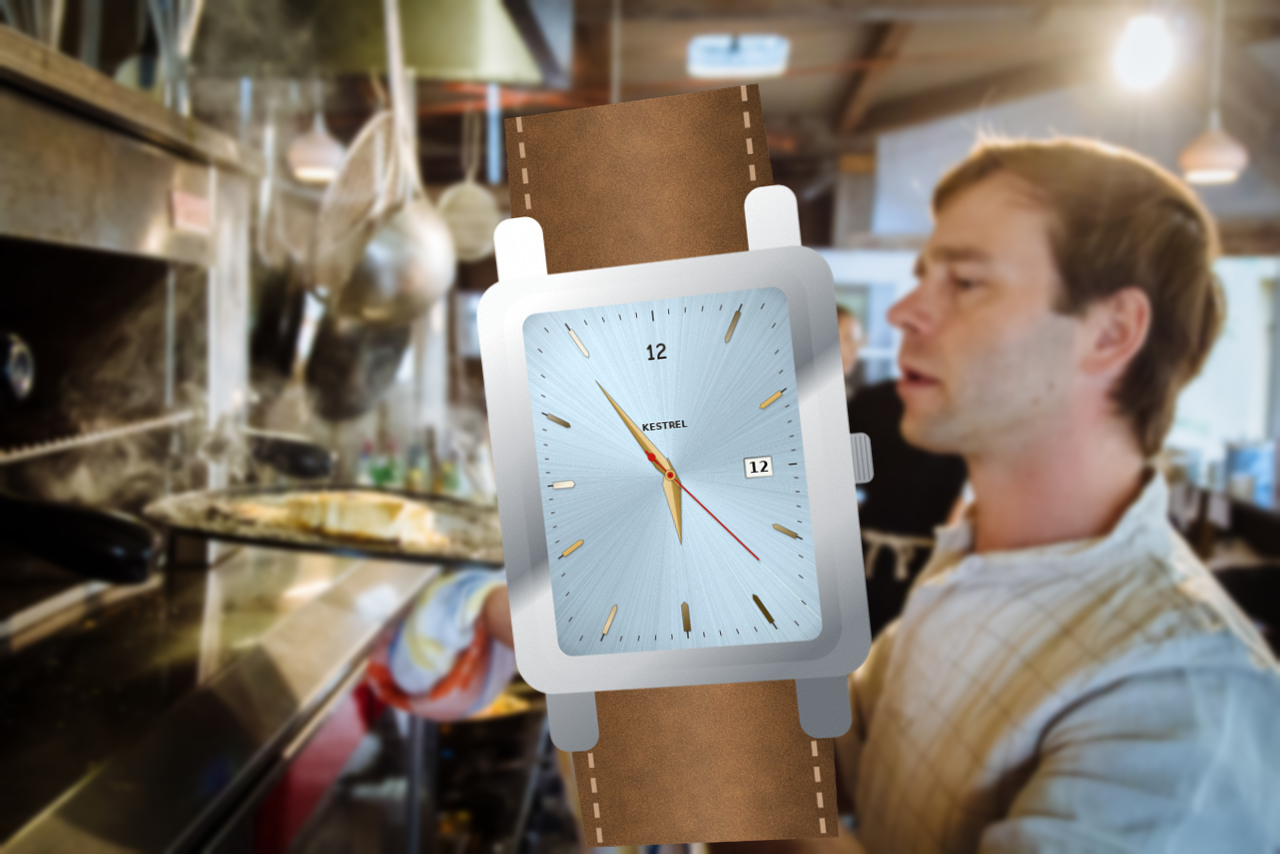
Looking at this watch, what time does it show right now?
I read 5:54:23
